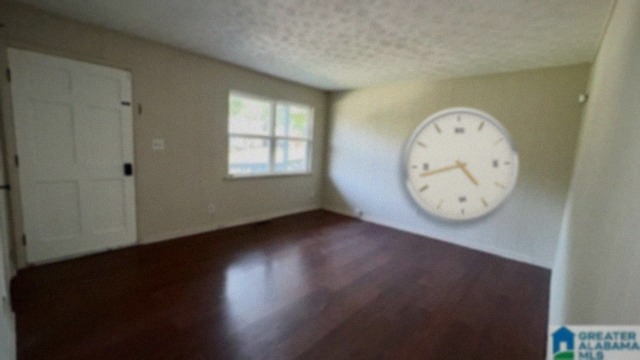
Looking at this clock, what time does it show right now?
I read 4:43
